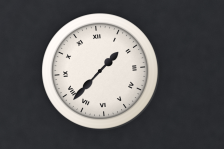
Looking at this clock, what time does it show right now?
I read 1:38
